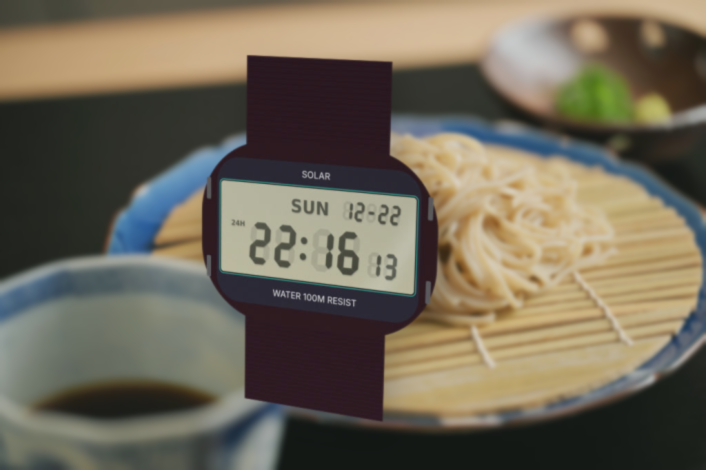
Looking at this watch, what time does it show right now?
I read 22:16:13
